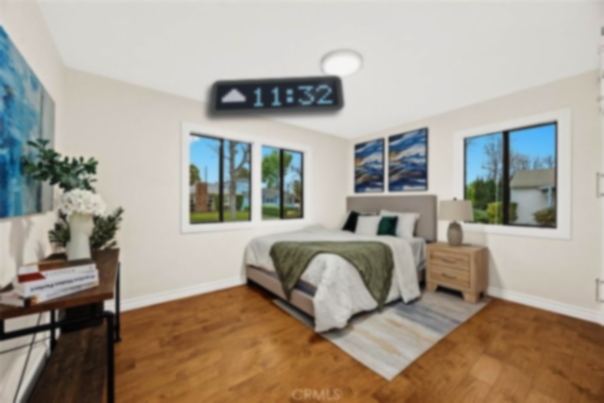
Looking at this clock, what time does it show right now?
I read 11:32
